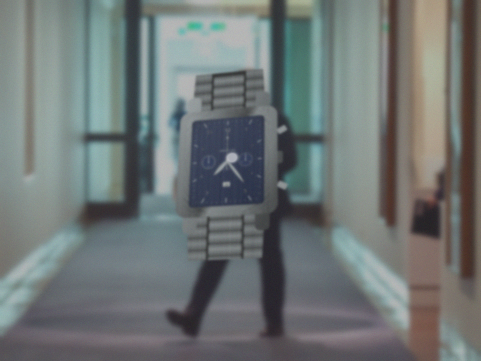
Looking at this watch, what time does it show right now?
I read 7:24
